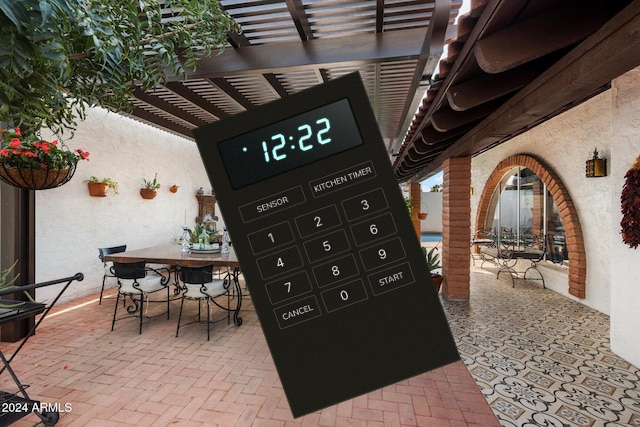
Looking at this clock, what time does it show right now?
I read 12:22
